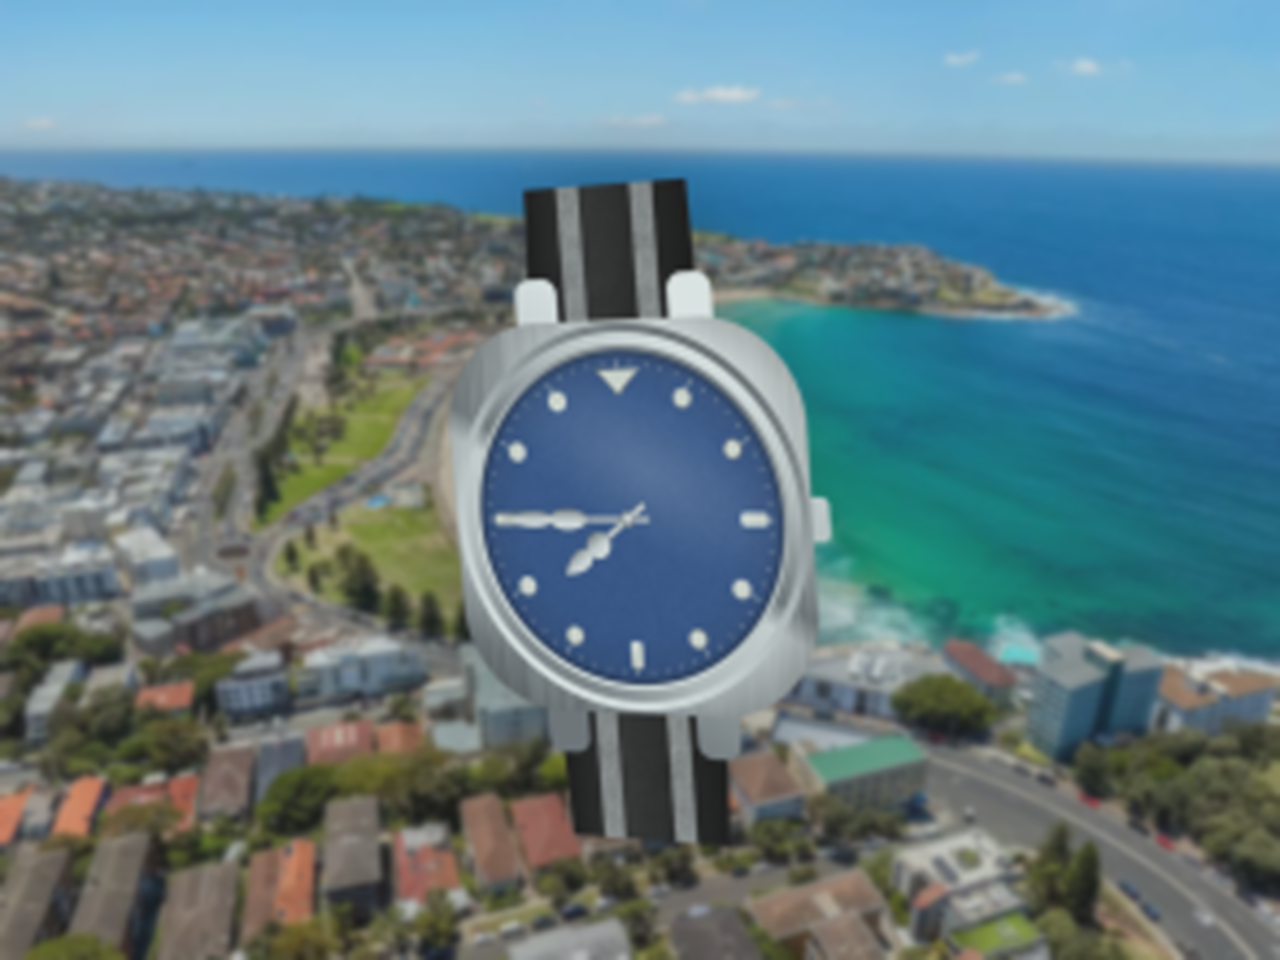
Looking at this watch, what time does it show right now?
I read 7:45
